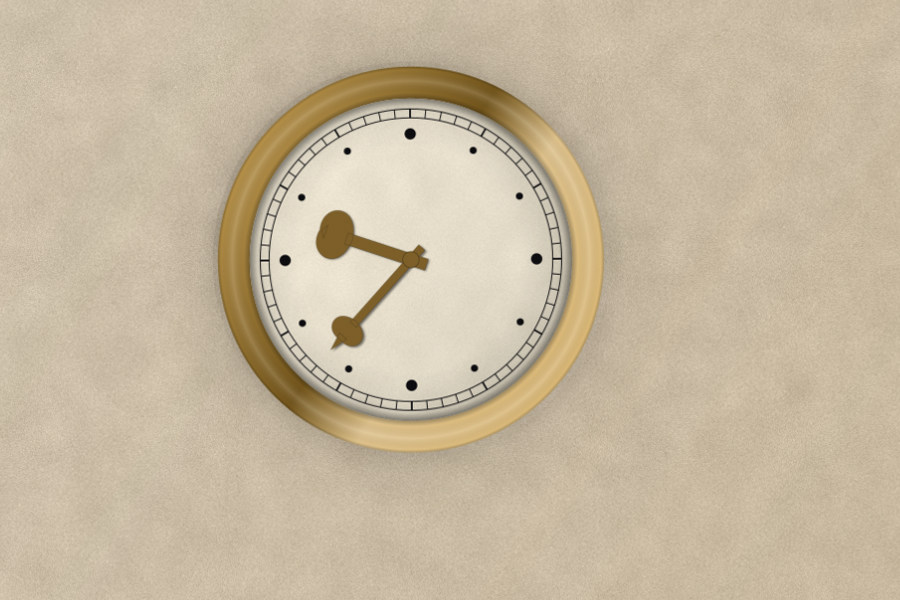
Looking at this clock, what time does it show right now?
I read 9:37
